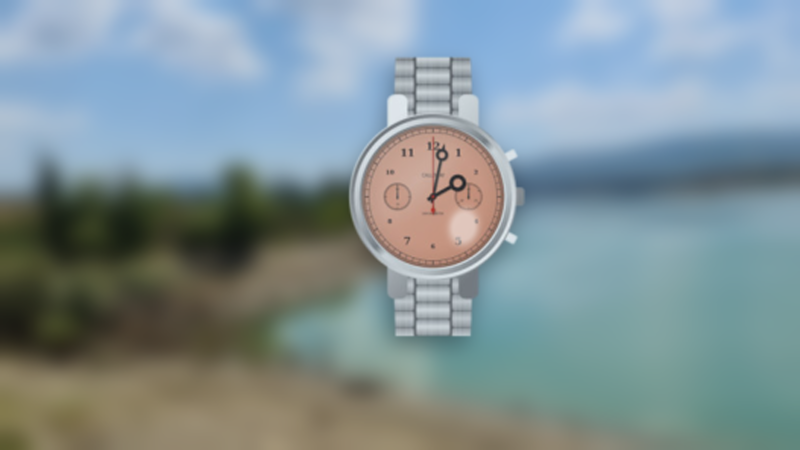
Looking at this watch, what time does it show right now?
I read 2:02
